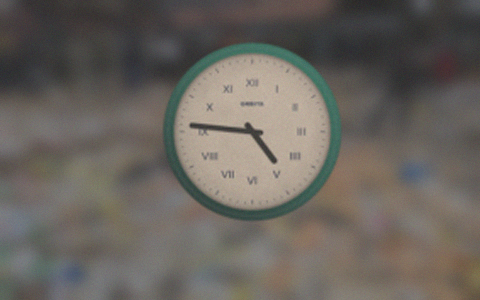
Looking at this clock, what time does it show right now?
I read 4:46
